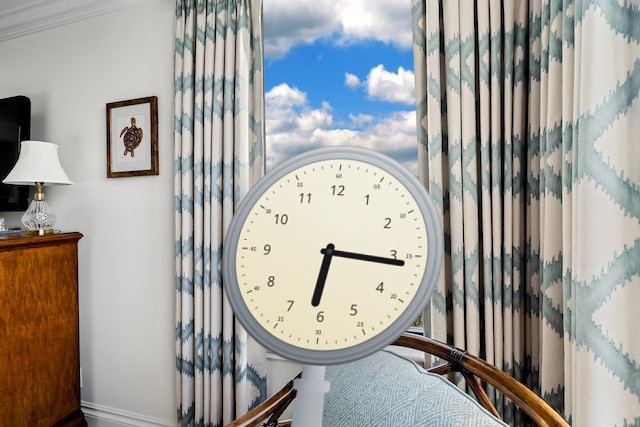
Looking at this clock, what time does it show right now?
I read 6:16
